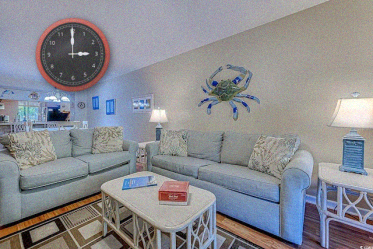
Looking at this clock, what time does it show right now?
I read 3:00
